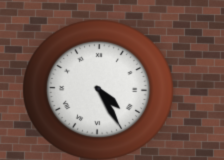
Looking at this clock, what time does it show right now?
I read 4:25
